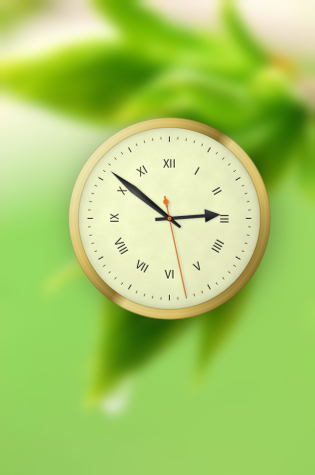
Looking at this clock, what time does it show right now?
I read 2:51:28
